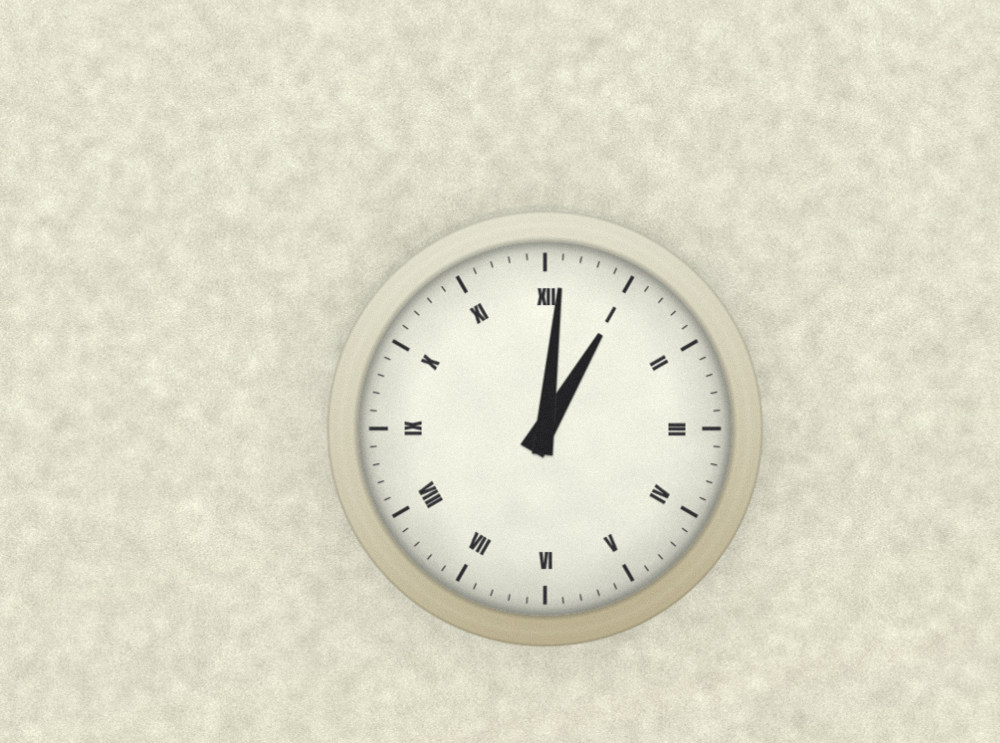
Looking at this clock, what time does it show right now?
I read 1:01
